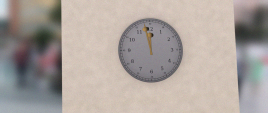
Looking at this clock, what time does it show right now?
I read 11:58
